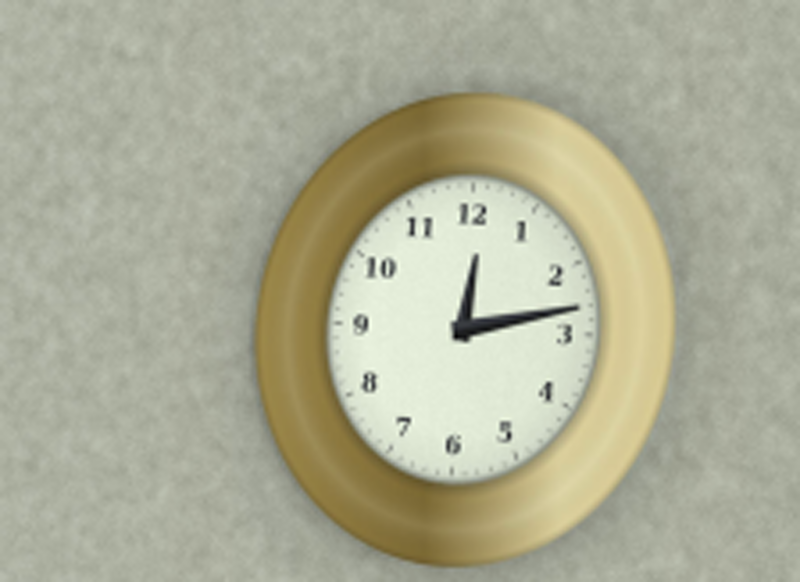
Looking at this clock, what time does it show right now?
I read 12:13
